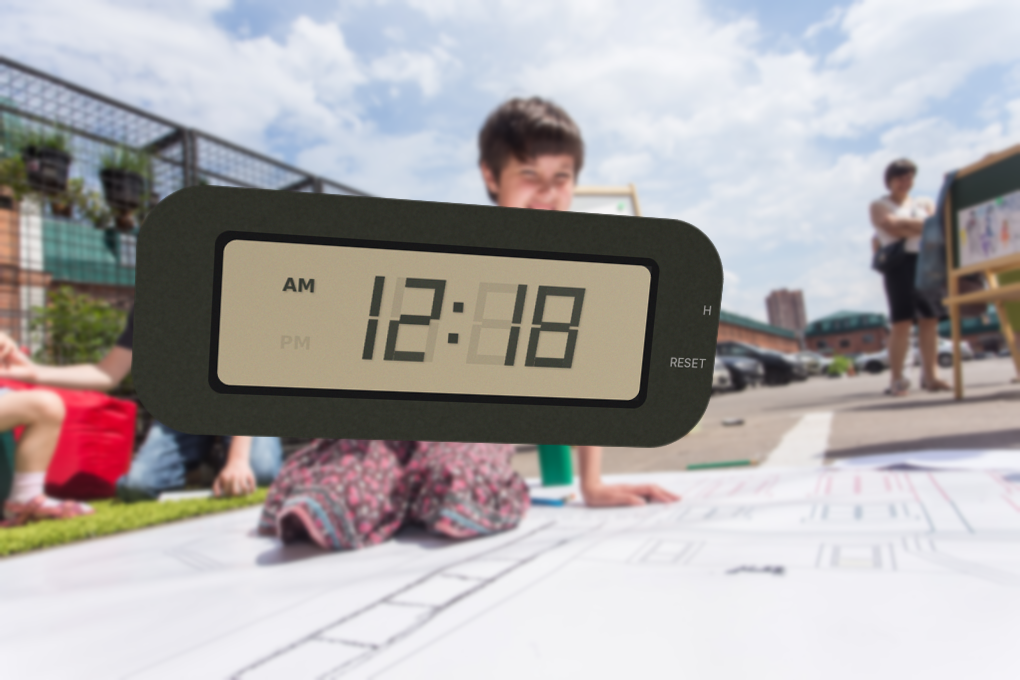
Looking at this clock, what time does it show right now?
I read 12:18
